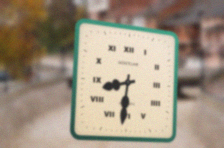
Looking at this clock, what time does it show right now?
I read 8:31
